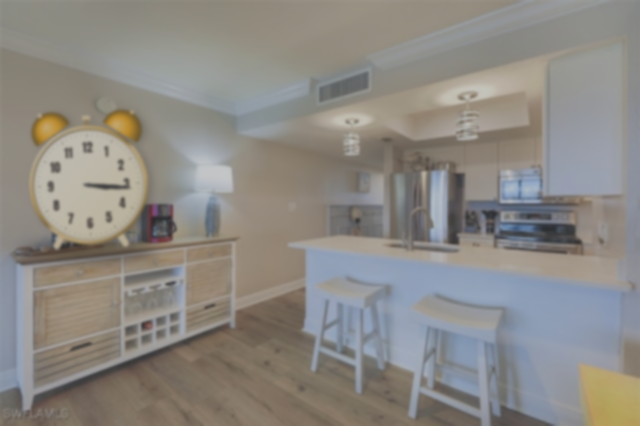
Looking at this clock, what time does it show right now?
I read 3:16
